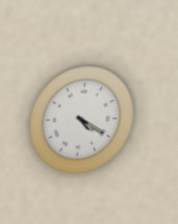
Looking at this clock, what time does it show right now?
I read 4:20
